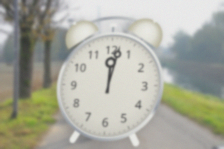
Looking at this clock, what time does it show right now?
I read 12:02
